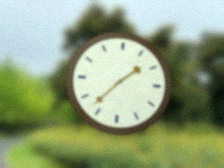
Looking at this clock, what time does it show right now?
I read 1:37
